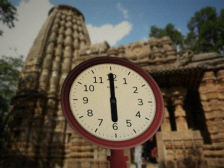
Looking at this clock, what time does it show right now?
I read 6:00
